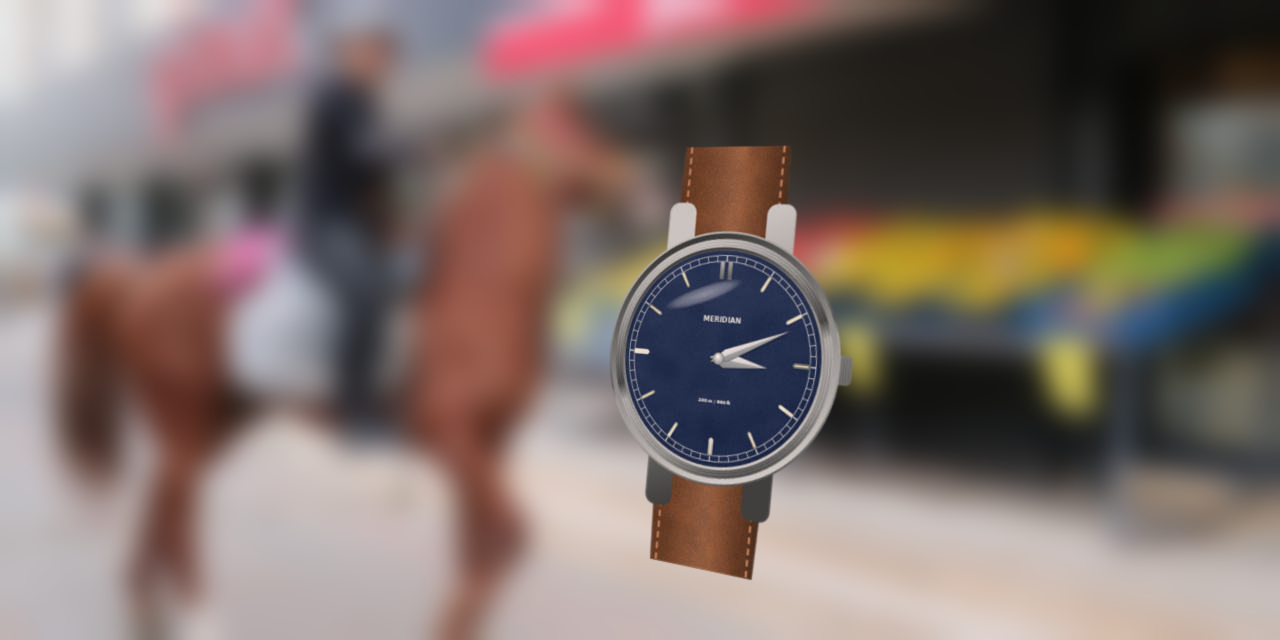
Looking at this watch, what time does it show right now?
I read 3:11
